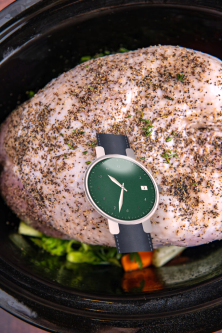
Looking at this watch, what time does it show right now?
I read 10:33
